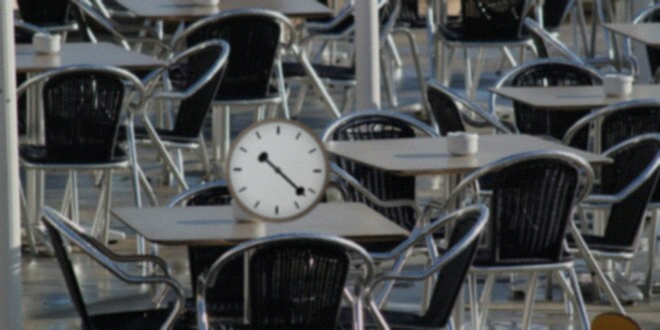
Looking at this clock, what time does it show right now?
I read 10:22
